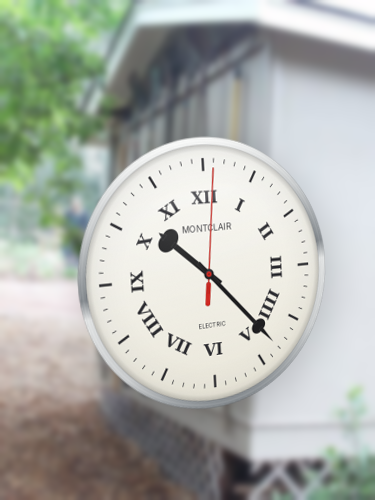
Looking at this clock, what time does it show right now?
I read 10:23:01
